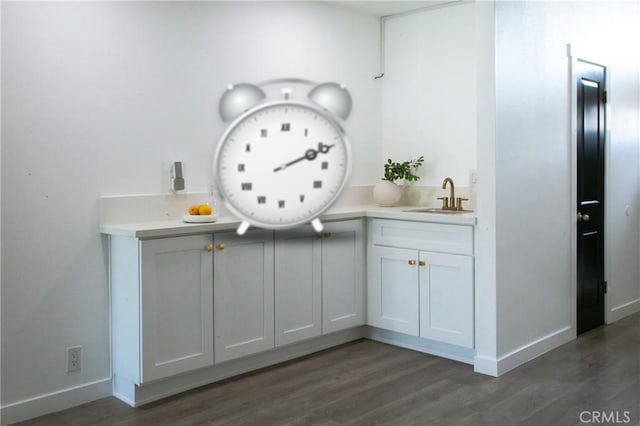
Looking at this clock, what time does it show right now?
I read 2:11
